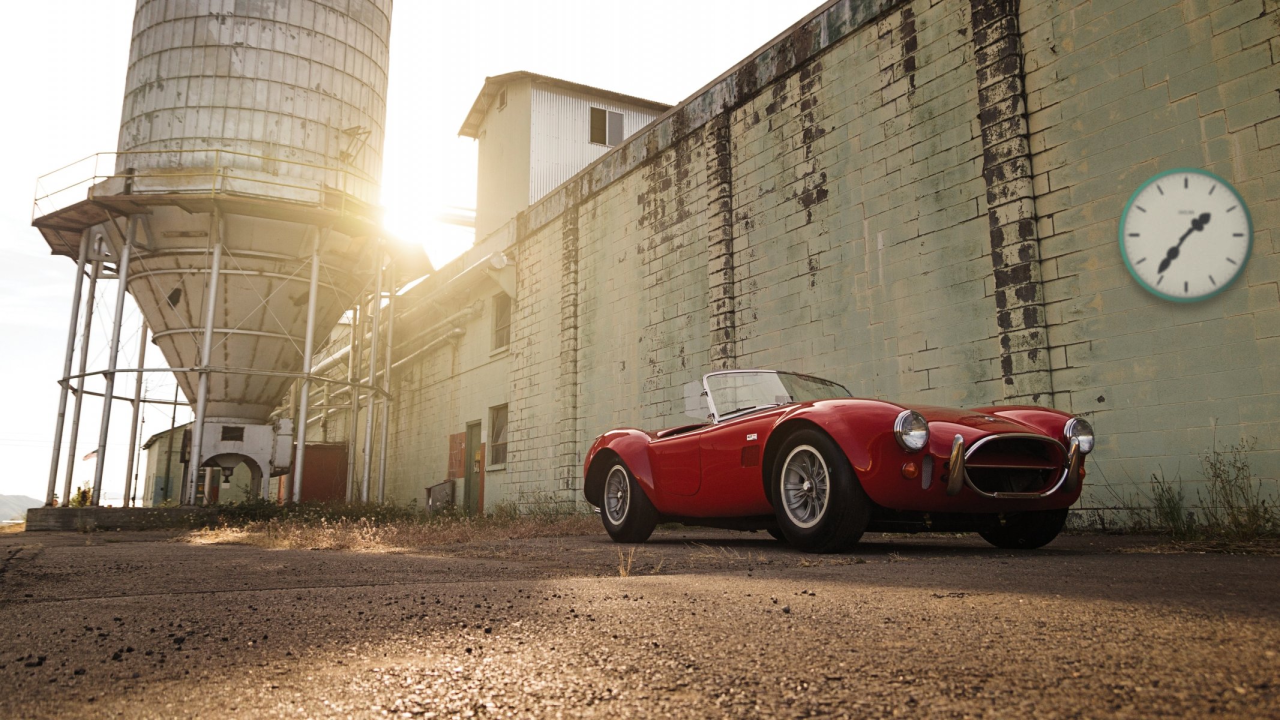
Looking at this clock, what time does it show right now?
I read 1:36
